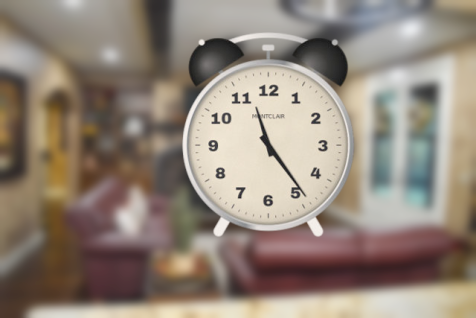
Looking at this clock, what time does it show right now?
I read 11:24
